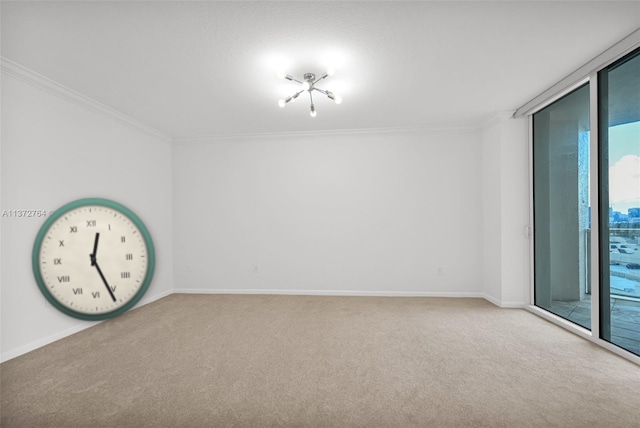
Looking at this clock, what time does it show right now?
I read 12:26
